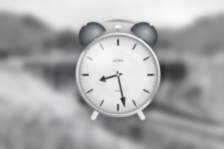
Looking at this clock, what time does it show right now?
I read 8:28
